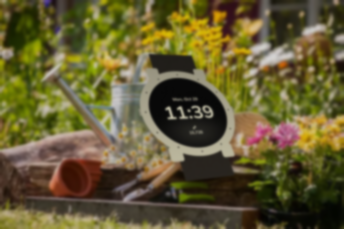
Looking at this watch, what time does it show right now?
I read 11:39
